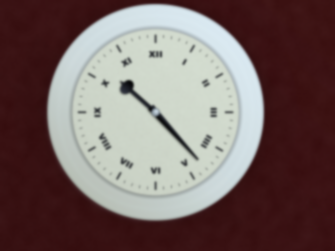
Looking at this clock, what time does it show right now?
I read 10:23
